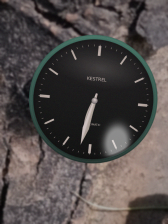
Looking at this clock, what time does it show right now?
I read 6:32
